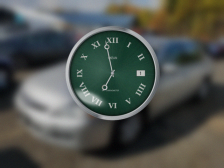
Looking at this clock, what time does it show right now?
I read 6:58
